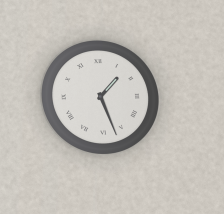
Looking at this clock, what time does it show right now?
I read 1:27
